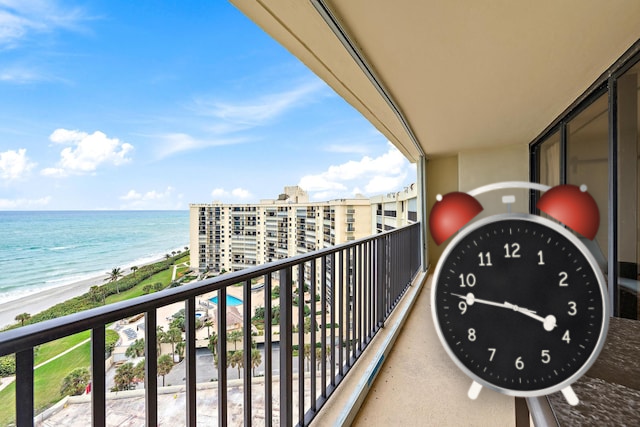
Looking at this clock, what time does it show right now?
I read 3:46:47
